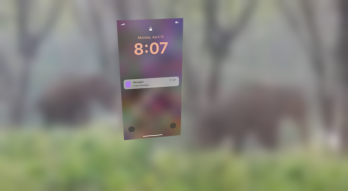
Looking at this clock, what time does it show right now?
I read 8:07
